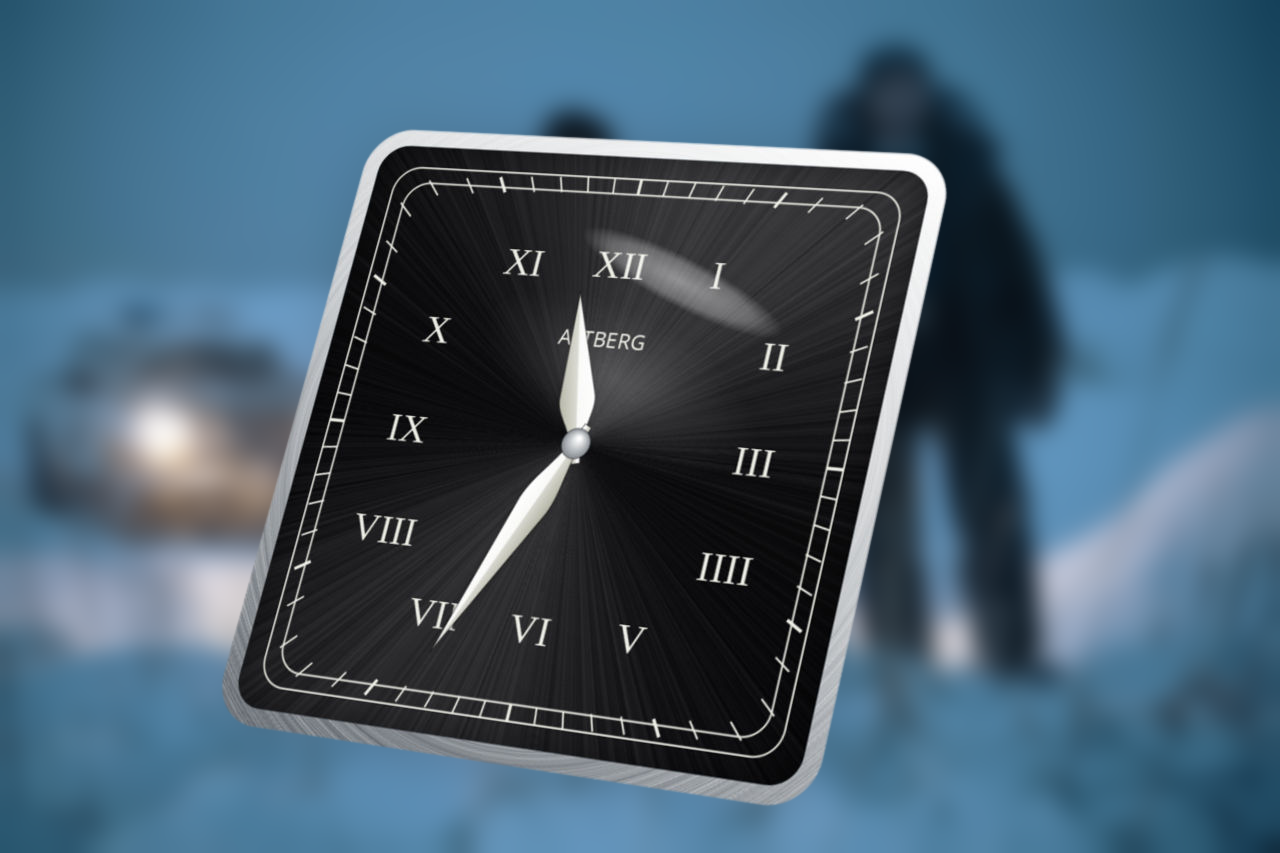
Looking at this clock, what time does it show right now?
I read 11:34
